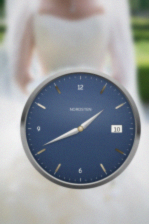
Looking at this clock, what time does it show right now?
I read 1:41
